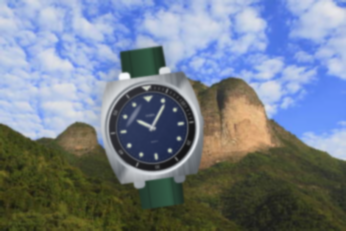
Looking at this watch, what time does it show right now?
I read 10:06
